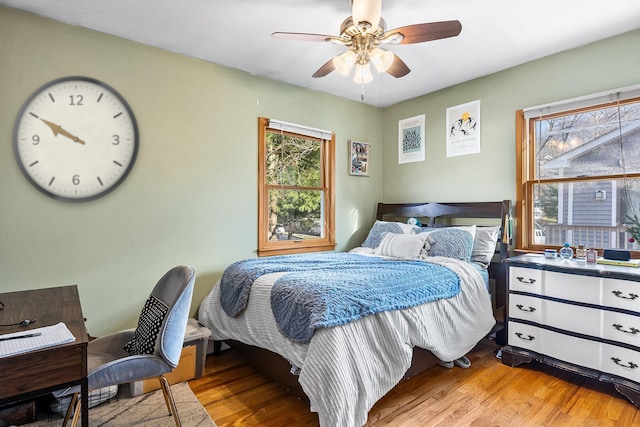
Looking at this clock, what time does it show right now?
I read 9:50
